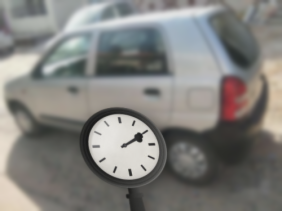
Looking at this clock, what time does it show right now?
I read 2:10
